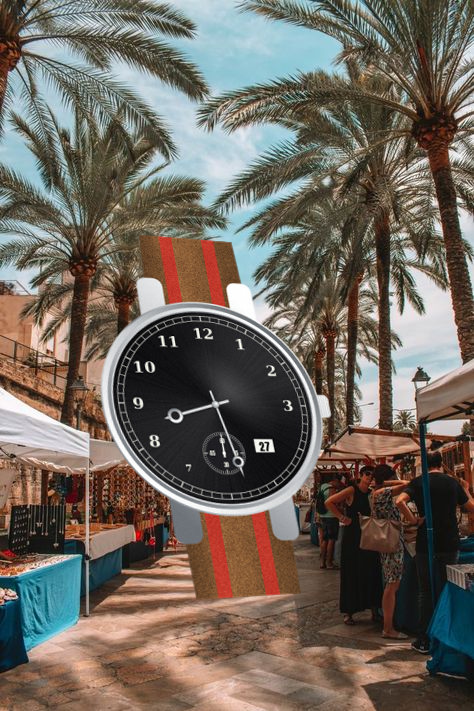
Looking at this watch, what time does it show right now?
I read 8:28
